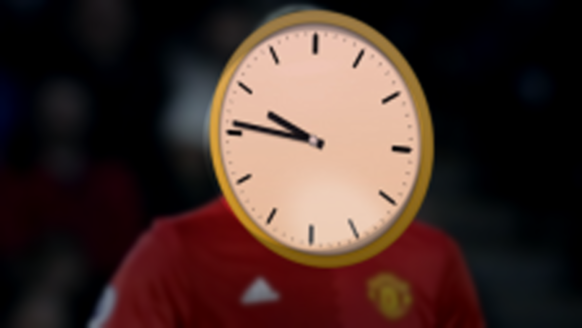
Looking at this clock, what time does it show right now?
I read 9:46
